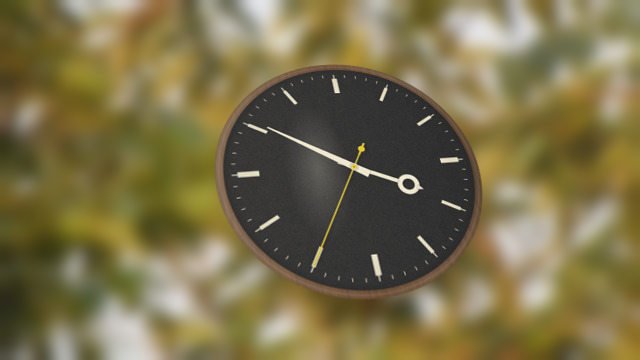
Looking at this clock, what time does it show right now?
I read 3:50:35
